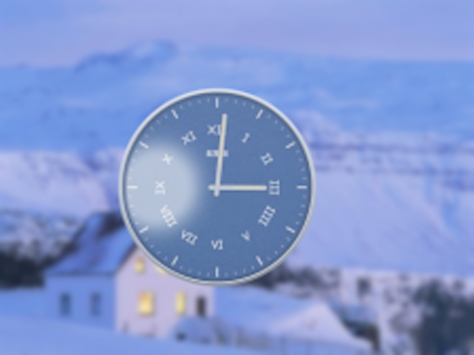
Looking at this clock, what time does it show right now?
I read 3:01
